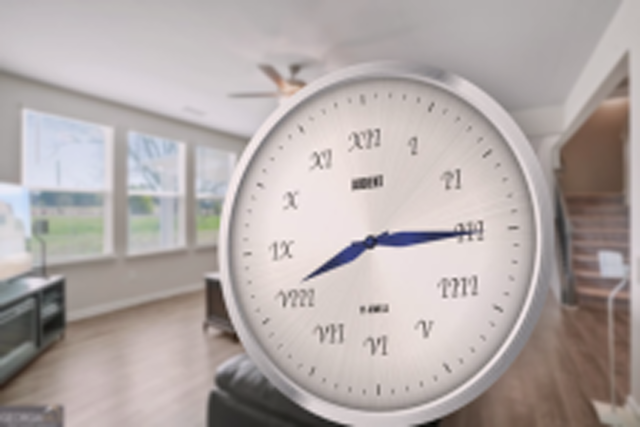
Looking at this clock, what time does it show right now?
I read 8:15
